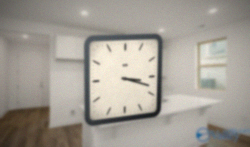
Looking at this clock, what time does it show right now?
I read 3:18
